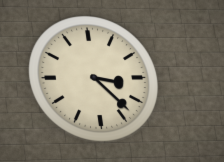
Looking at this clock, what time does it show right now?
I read 3:23
